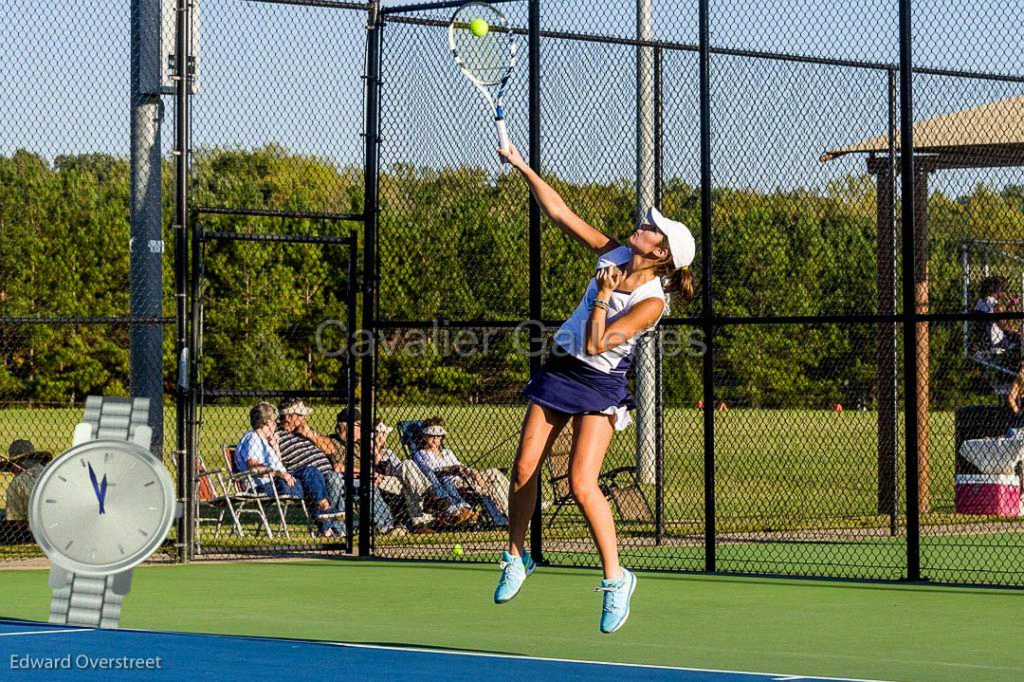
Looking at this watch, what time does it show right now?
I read 11:56
